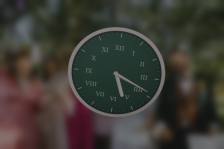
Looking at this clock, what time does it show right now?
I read 5:19
